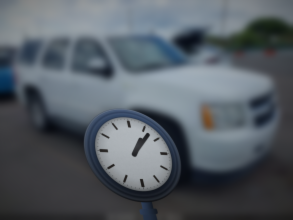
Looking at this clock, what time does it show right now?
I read 1:07
